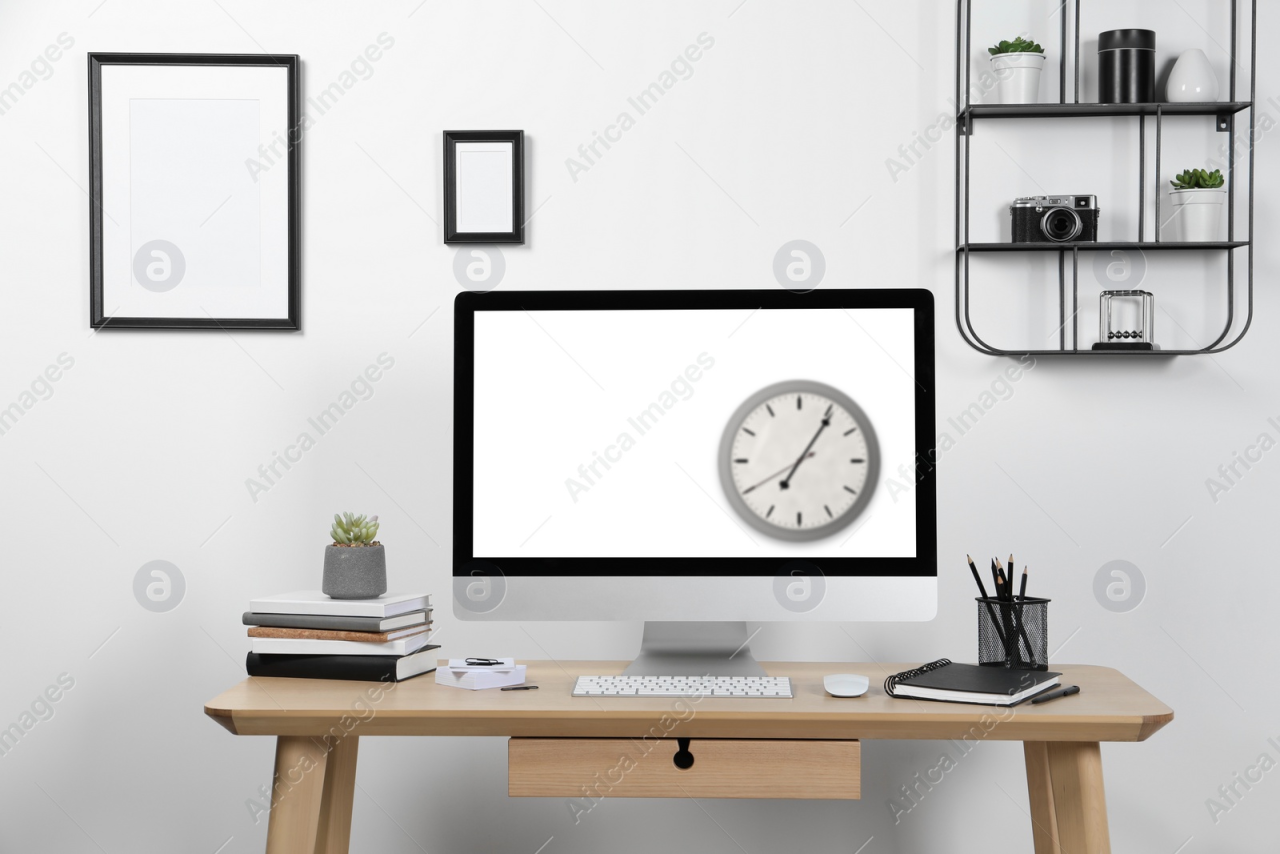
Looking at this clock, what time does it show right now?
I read 7:05:40
